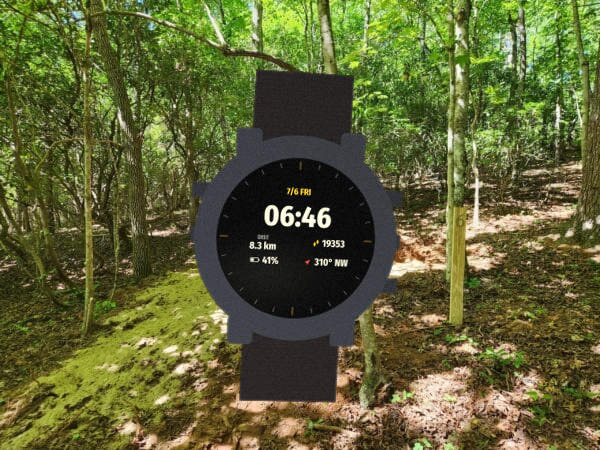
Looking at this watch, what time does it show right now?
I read 6:46
